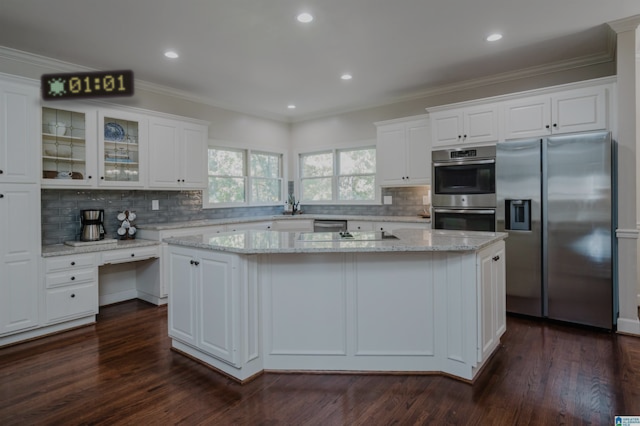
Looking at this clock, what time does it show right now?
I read 1:01
